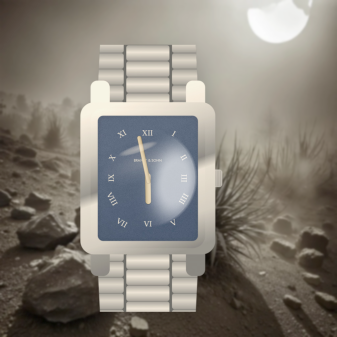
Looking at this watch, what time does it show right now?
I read 5:58
